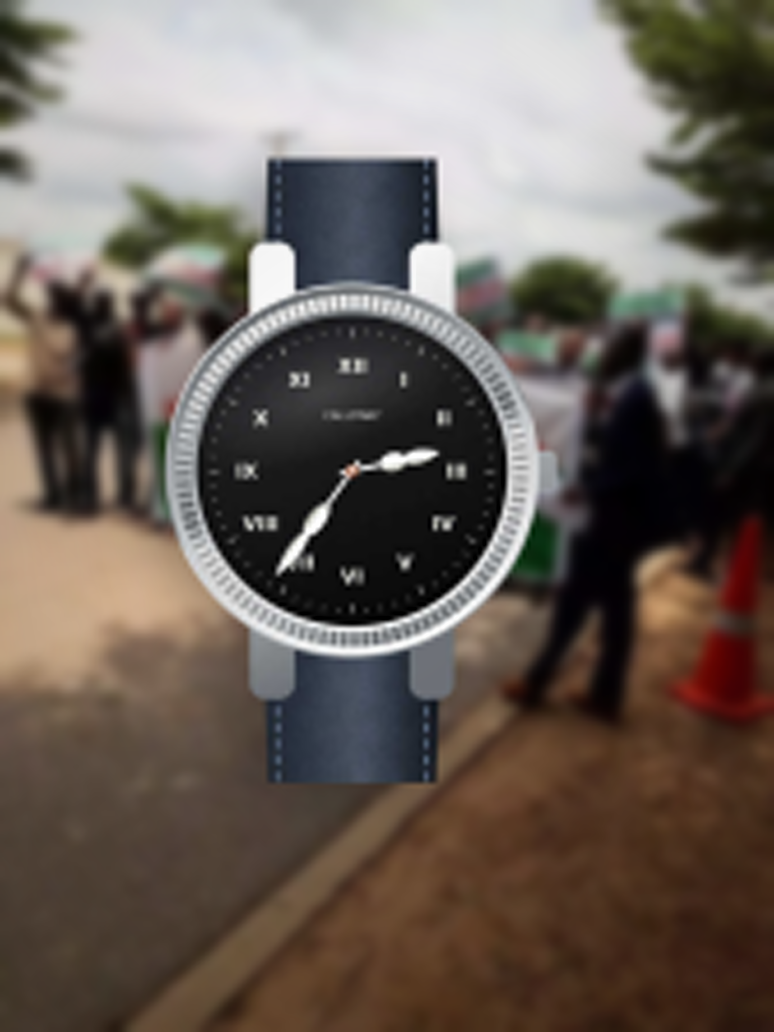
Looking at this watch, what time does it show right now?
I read 2:36
